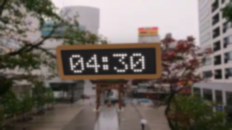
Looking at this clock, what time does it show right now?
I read 4:30
